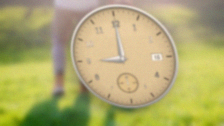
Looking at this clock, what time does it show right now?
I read 9:00
